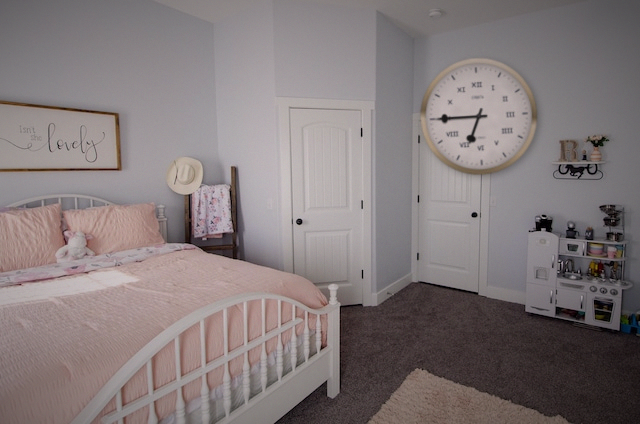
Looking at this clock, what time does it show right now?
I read 6:45
